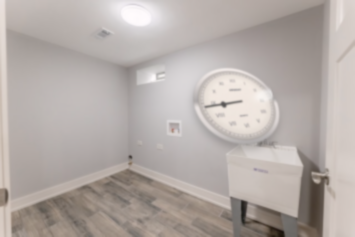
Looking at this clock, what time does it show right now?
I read 8:44
